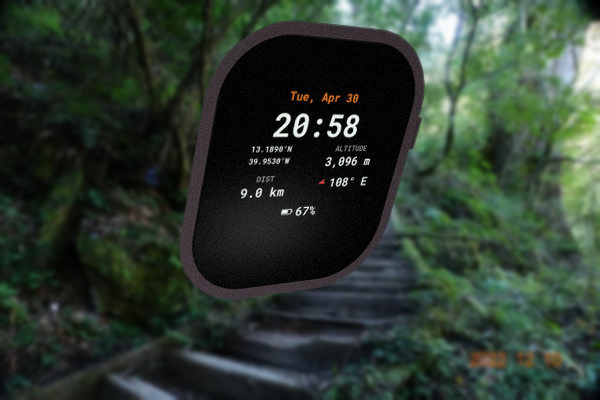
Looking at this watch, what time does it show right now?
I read 20:58
